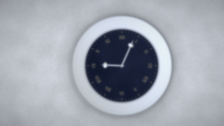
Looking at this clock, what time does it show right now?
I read 9:04
